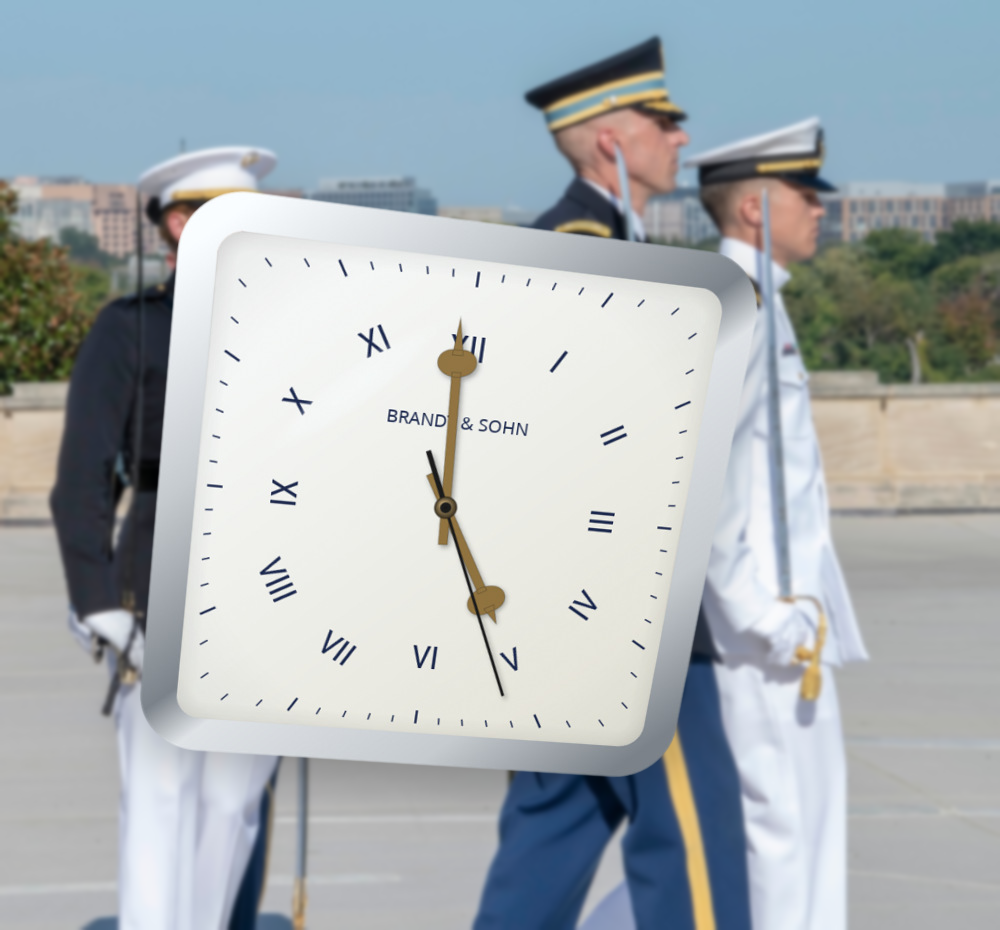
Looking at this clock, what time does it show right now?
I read 4:59:26
